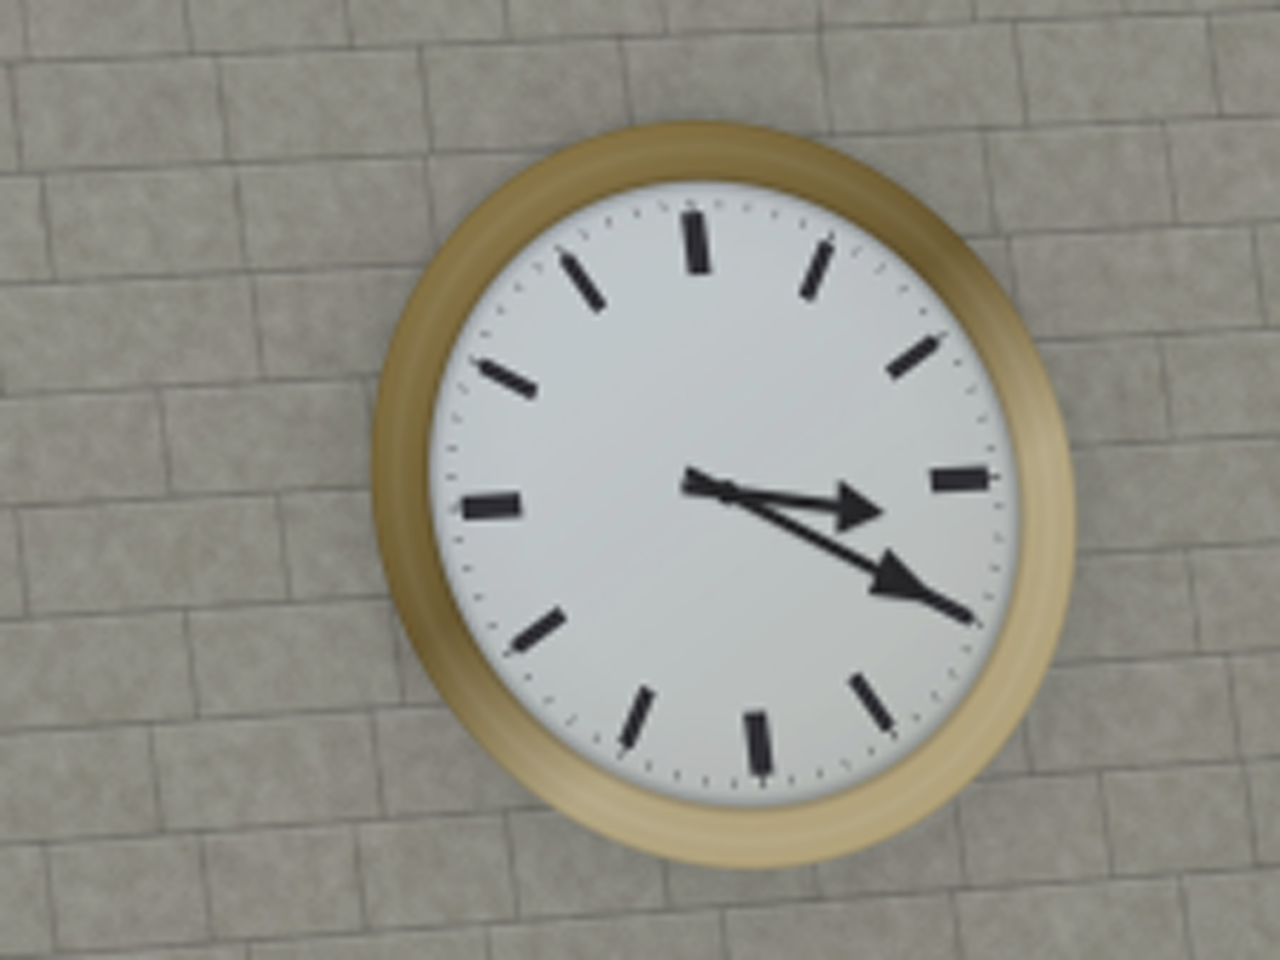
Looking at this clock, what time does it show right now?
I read 3:20
